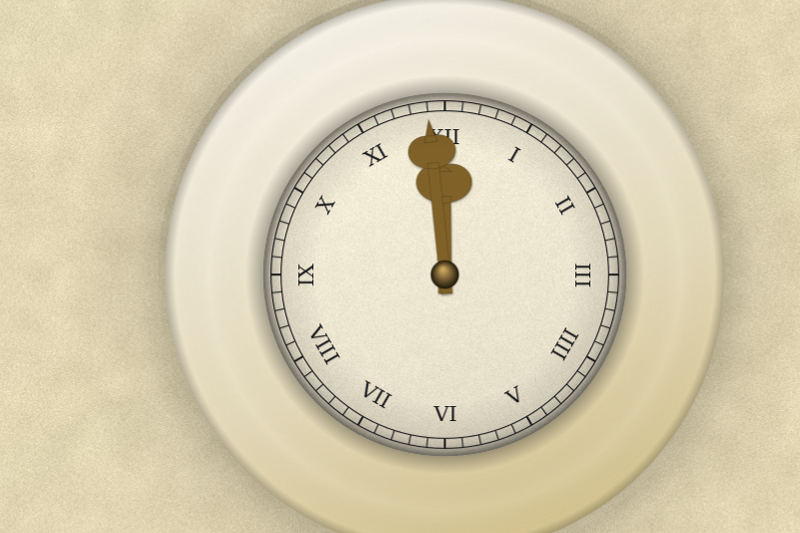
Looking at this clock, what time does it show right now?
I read 11:59
